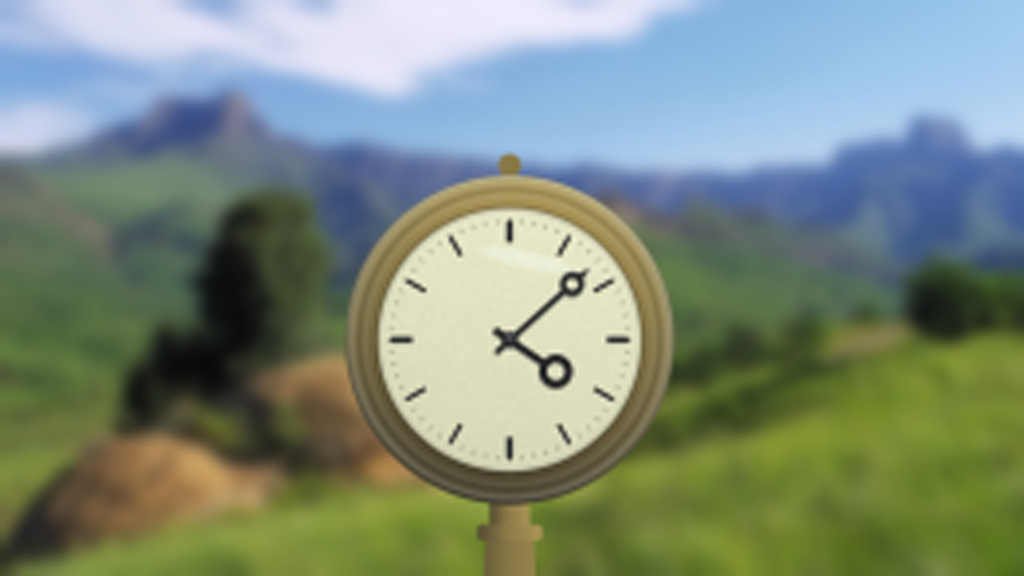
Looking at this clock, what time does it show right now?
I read 4:08
